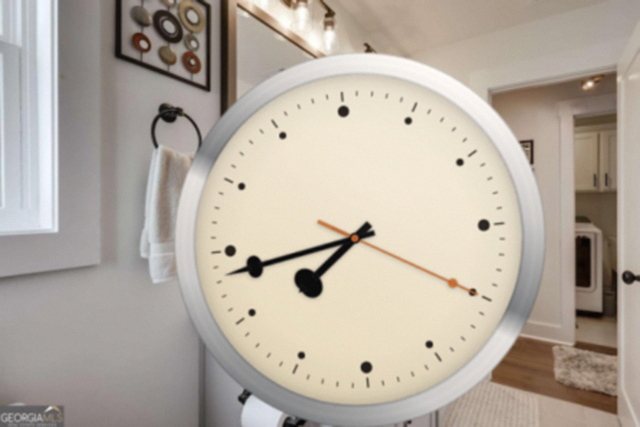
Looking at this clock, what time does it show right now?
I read 7:43:20
